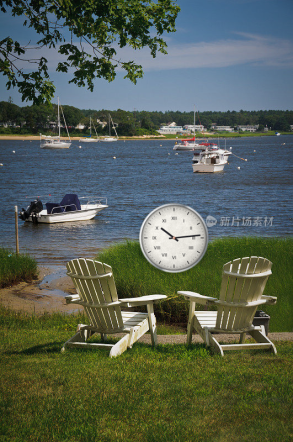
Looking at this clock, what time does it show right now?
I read 10:14
